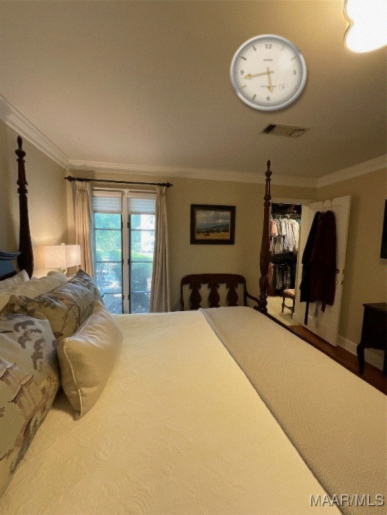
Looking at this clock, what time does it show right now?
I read 5:43
